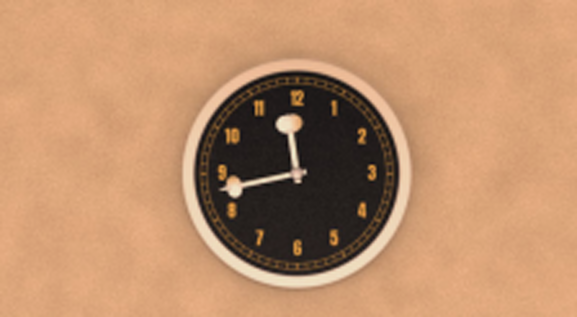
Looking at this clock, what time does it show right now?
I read 11:43
